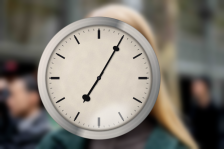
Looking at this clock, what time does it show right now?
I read 7:05
